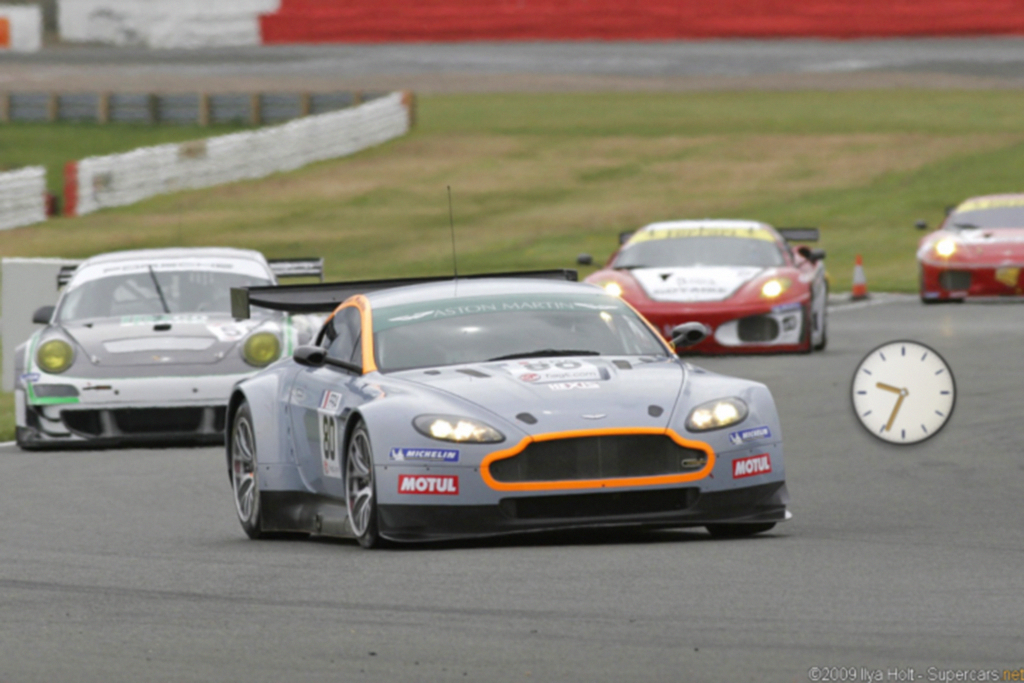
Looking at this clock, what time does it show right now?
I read 9:34
